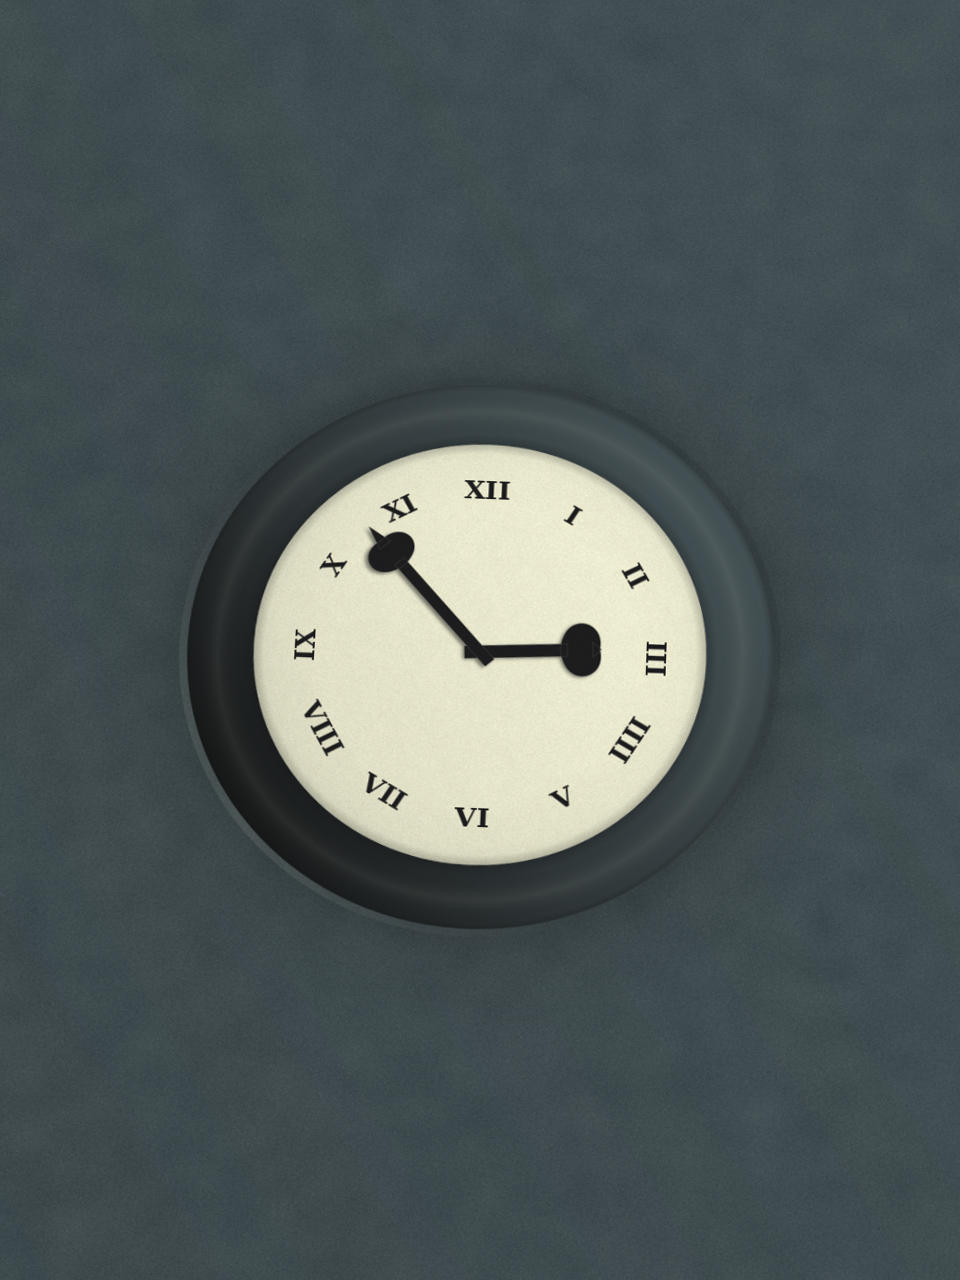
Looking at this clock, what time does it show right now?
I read 2:53
